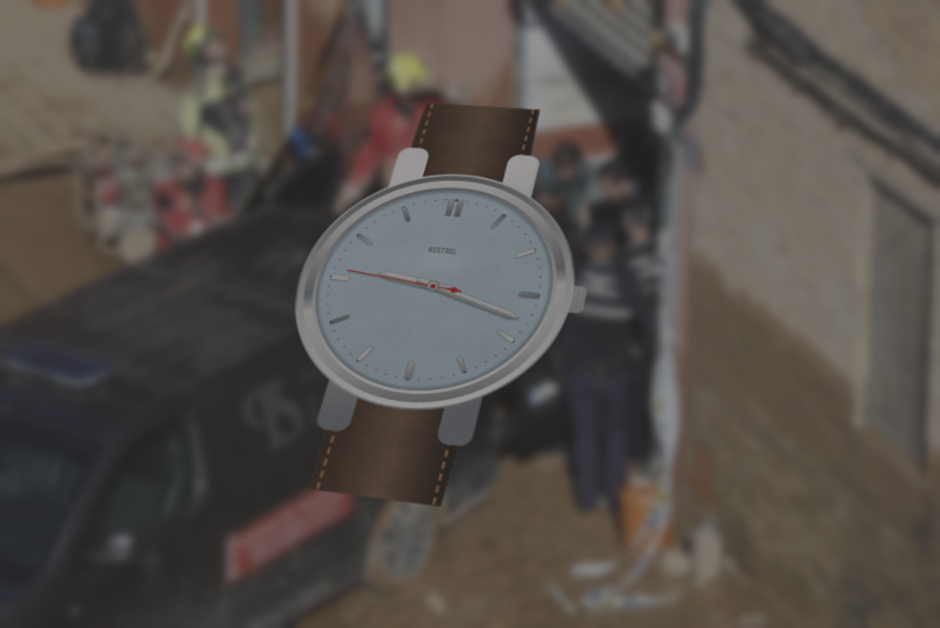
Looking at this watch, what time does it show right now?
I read 9:17:46
